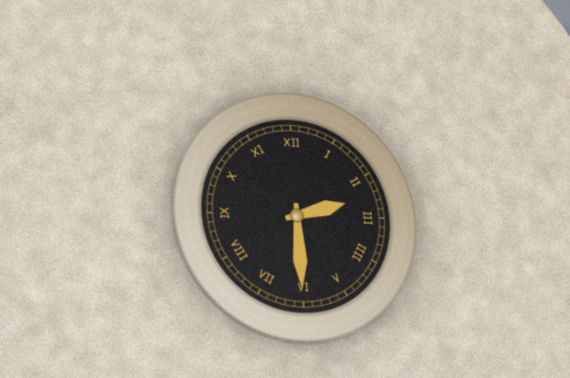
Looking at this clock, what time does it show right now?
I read 2:30
